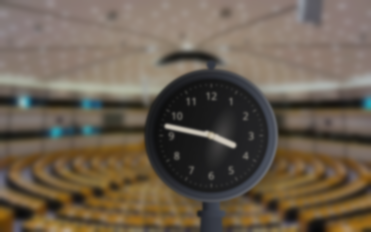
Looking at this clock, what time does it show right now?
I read 3:47
